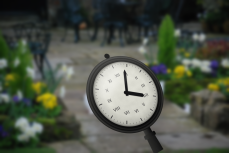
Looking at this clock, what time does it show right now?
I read 4:04
